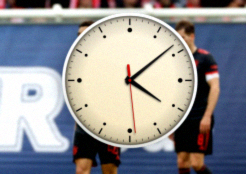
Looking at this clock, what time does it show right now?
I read 4:08:29
